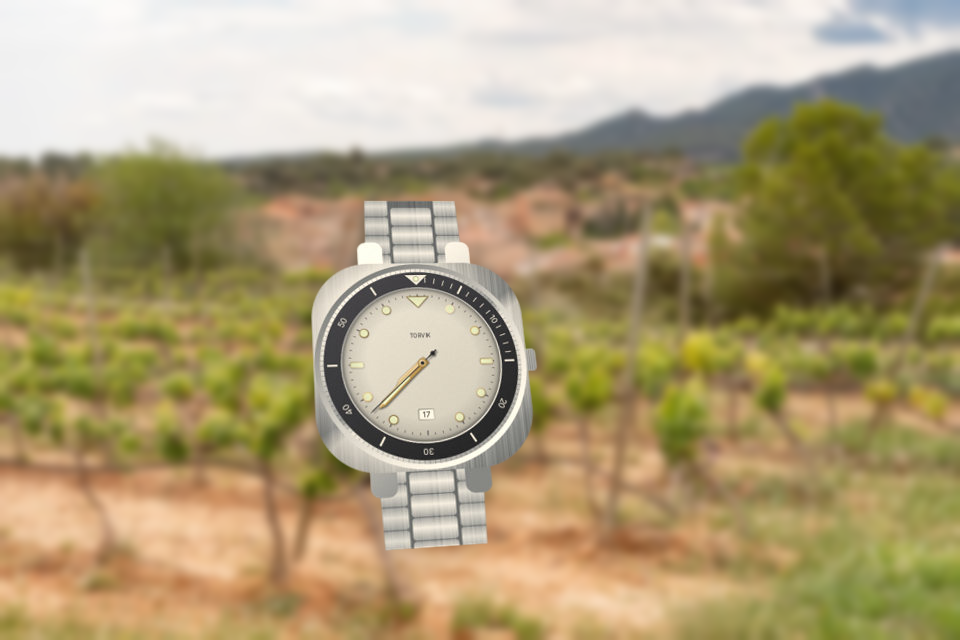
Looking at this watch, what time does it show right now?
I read 7:37:38
